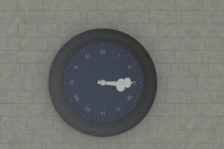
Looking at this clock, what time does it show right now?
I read 3:15
